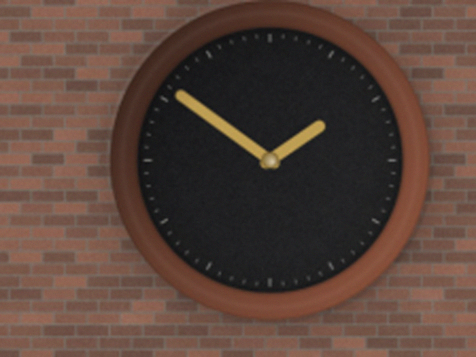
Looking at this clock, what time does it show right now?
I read 1:51
